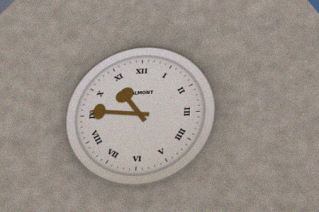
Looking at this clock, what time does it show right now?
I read 10:46
